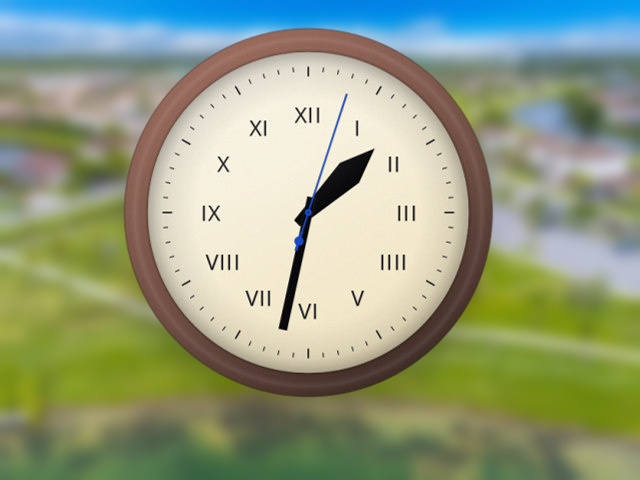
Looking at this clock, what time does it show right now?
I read 1:32:03
